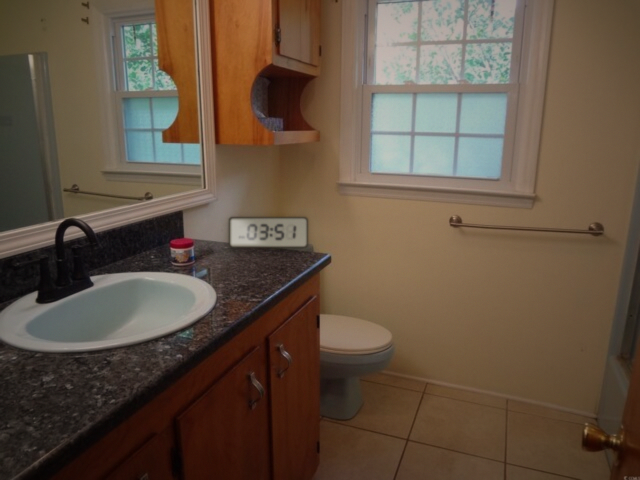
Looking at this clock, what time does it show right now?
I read 3:51
